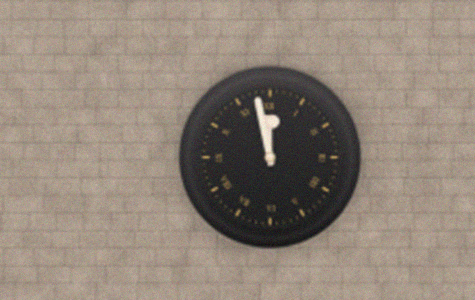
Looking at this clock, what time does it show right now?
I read 11:58
